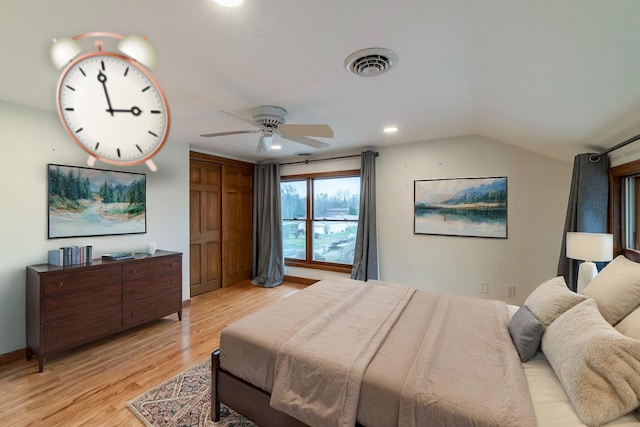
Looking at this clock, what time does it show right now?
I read 2:59
